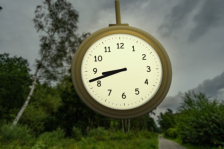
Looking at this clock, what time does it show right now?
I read 8:42
